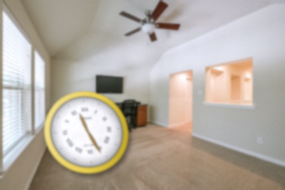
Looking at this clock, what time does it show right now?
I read 11:26
